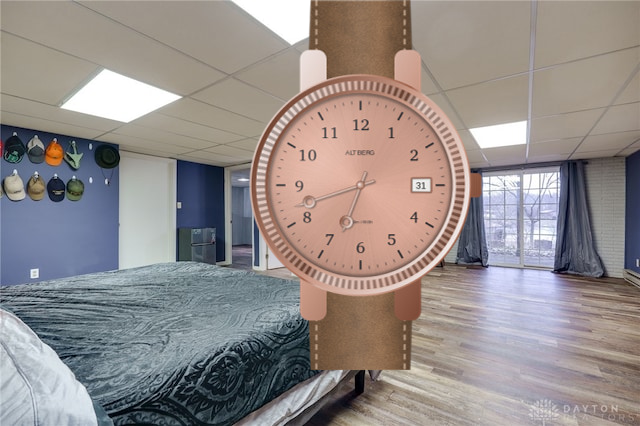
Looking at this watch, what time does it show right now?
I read 6:42
